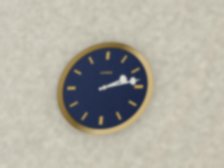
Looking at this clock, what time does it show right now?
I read 2:13
